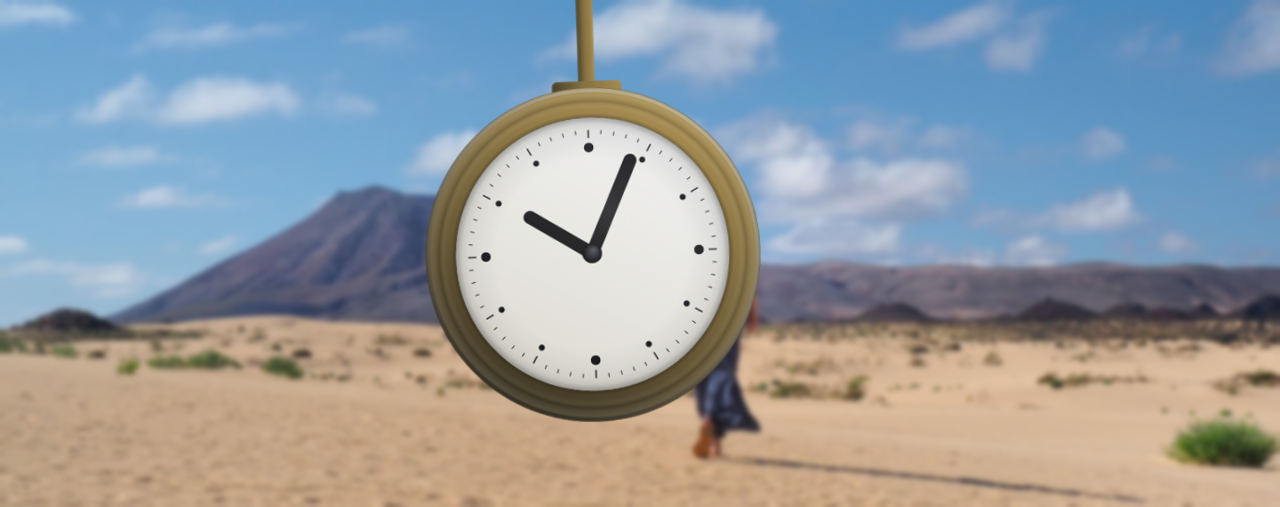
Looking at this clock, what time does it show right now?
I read 10:04
